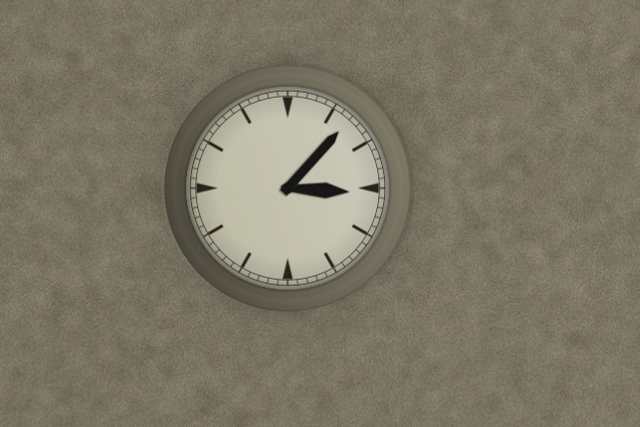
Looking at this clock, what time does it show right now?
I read 3:07
